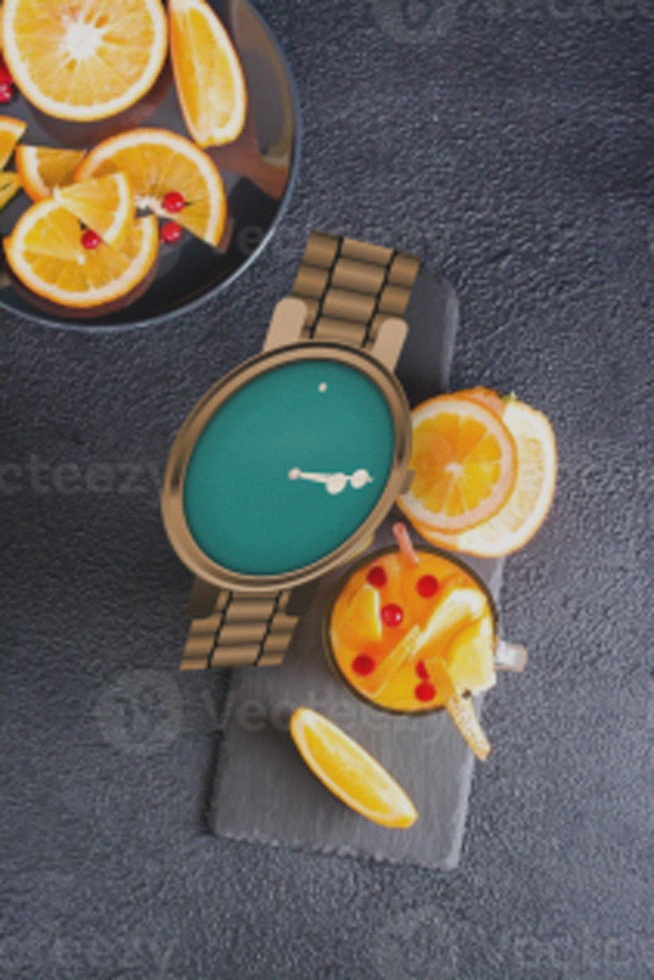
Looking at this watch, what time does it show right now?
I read 3:15
